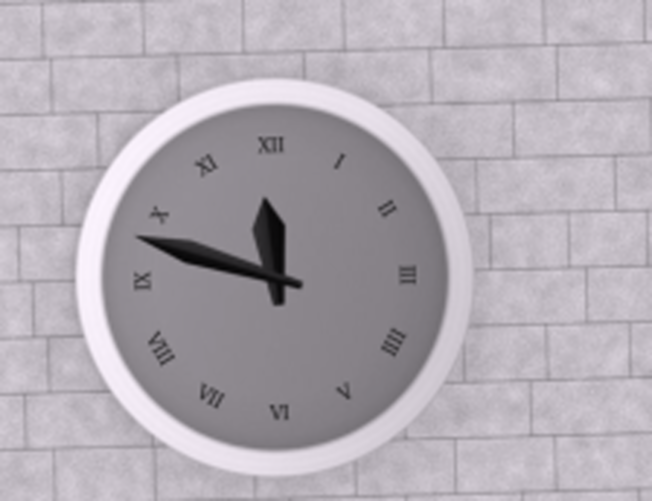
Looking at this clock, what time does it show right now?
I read 11:48
